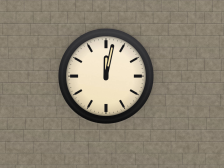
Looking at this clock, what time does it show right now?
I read 12:02
